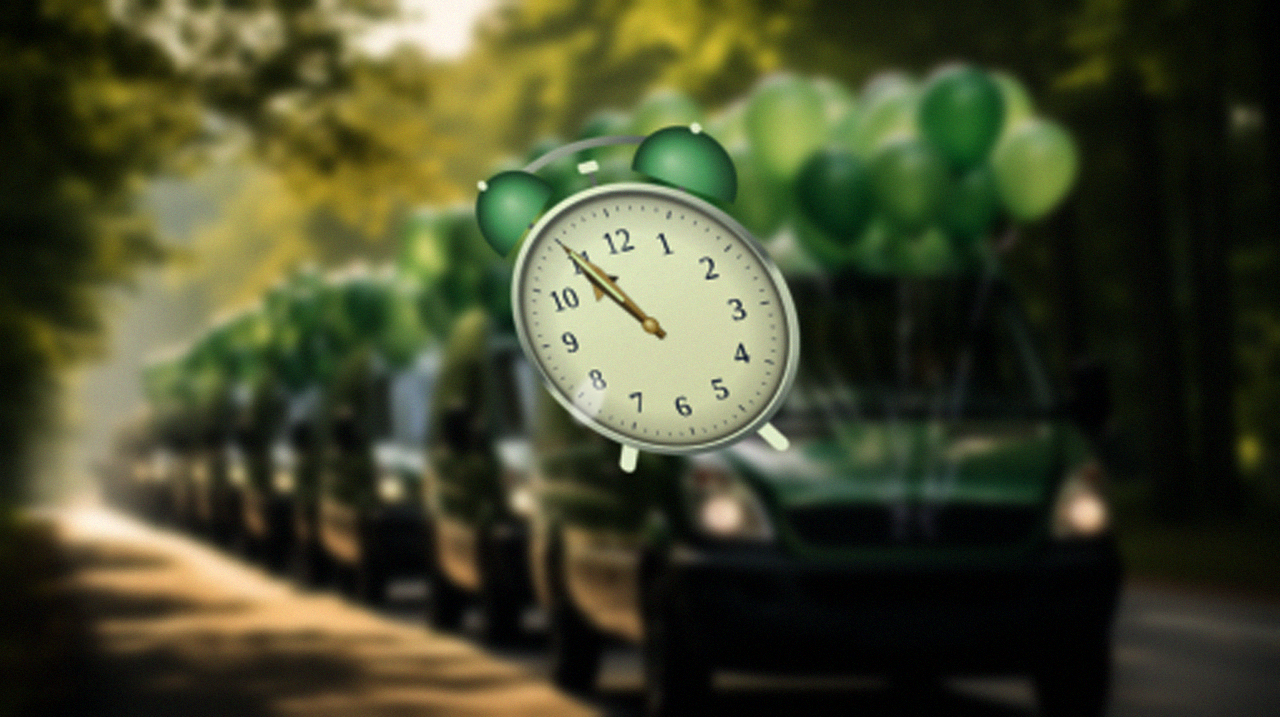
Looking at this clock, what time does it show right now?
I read 10:55
